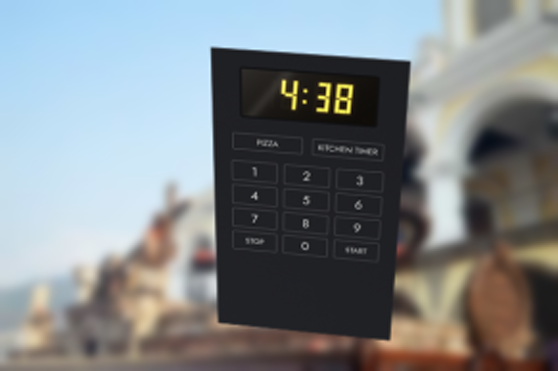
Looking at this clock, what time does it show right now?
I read 4:38
